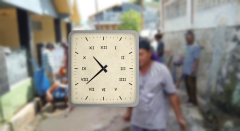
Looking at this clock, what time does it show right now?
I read 10:38
